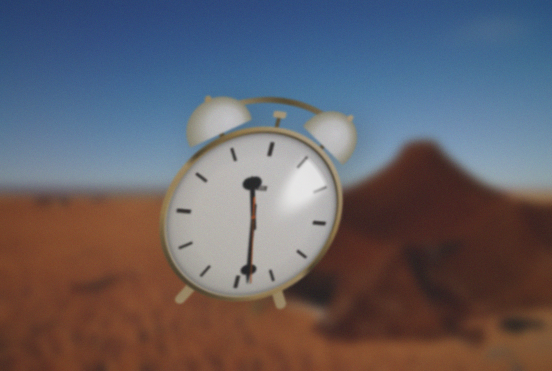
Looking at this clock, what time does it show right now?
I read 11:28:28
